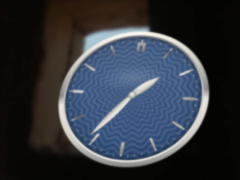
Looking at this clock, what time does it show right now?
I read 1:36
